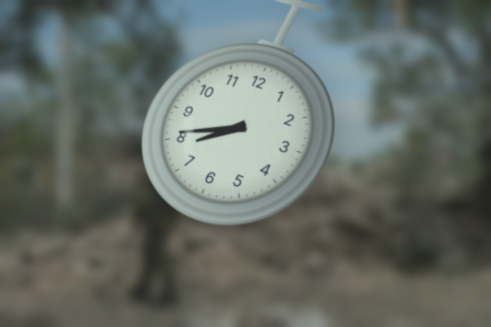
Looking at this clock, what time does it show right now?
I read 7:41
